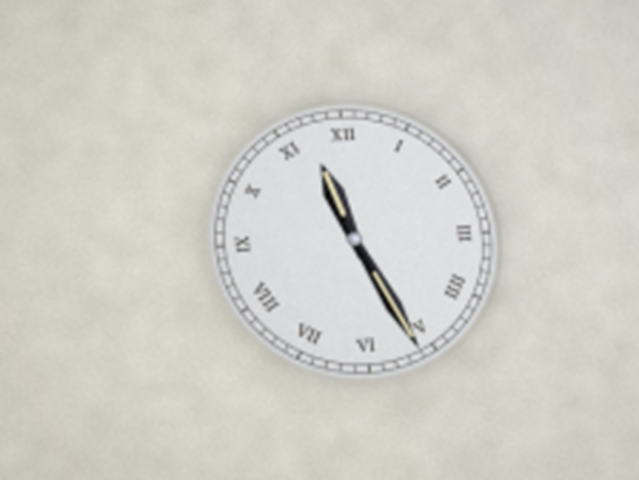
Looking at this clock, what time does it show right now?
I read 11:26
